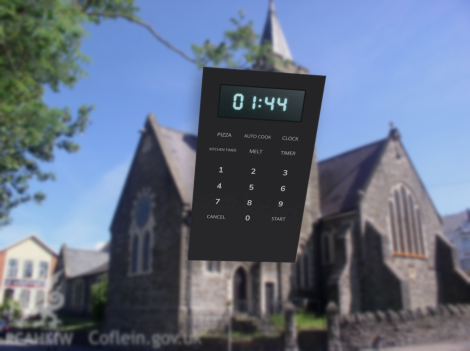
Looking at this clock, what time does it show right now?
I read 1:44
